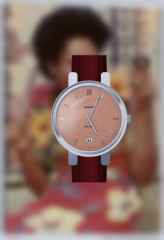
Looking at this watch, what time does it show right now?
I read 5:04
